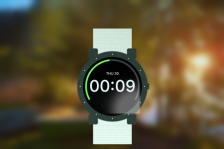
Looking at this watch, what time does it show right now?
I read 0:09
